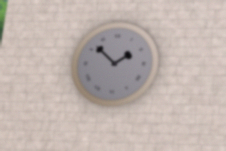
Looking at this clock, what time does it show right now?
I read 1:52
